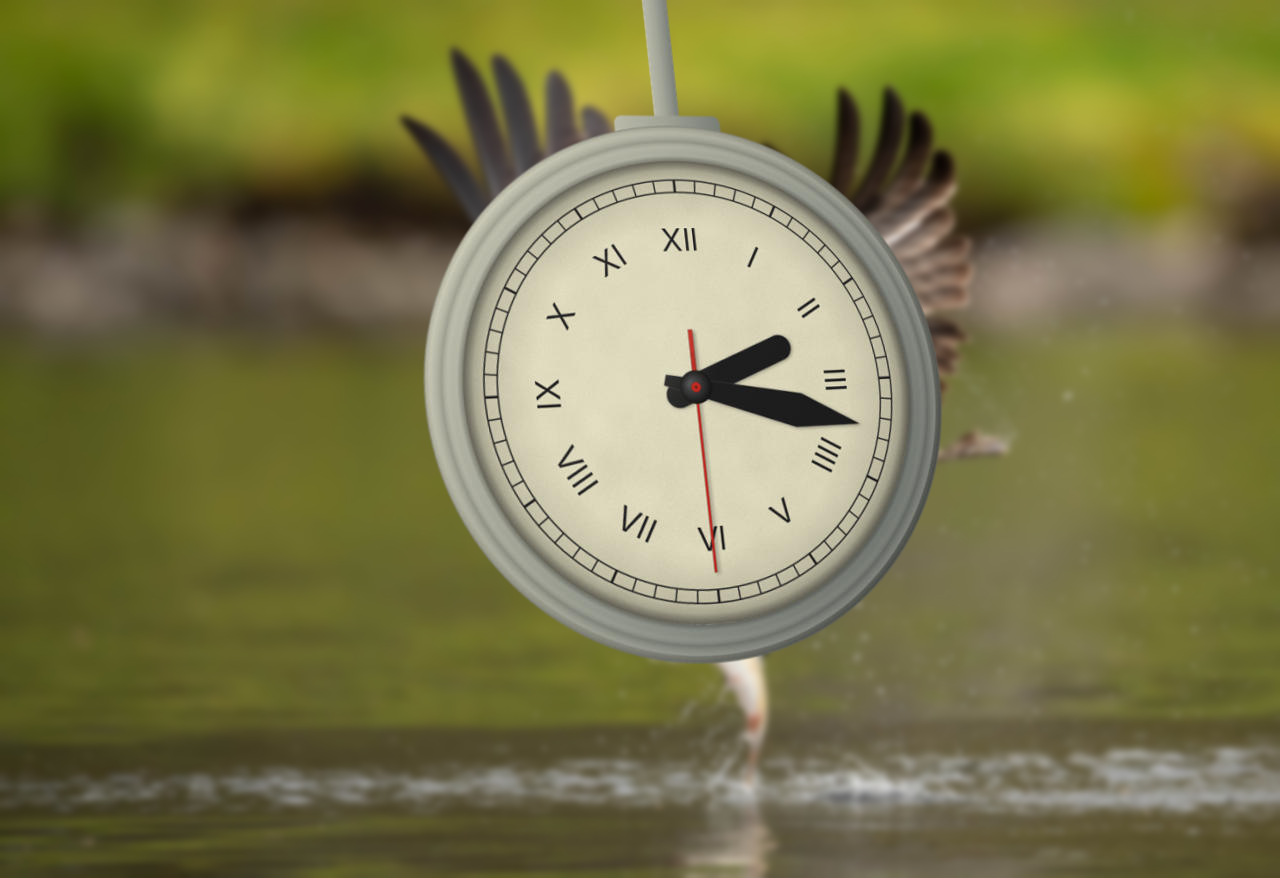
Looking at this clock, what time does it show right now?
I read 2:17:30
